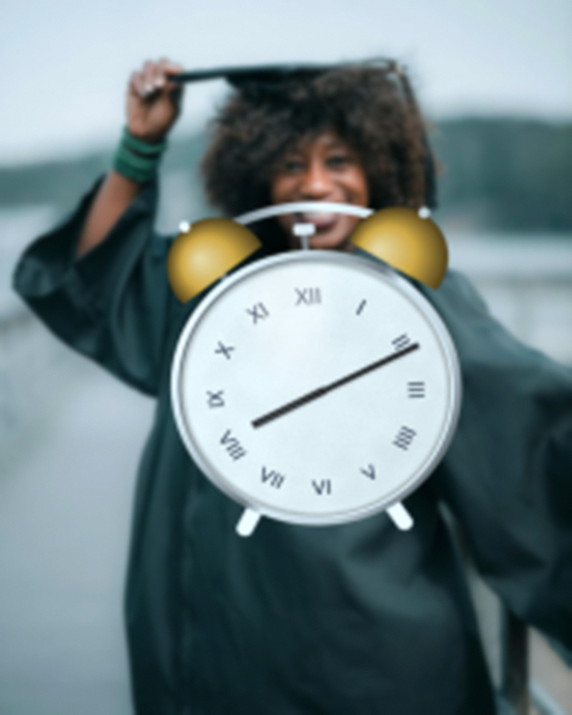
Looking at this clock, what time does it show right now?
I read 8:11
